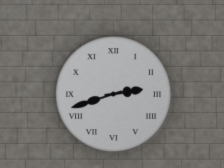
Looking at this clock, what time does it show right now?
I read 2:42
